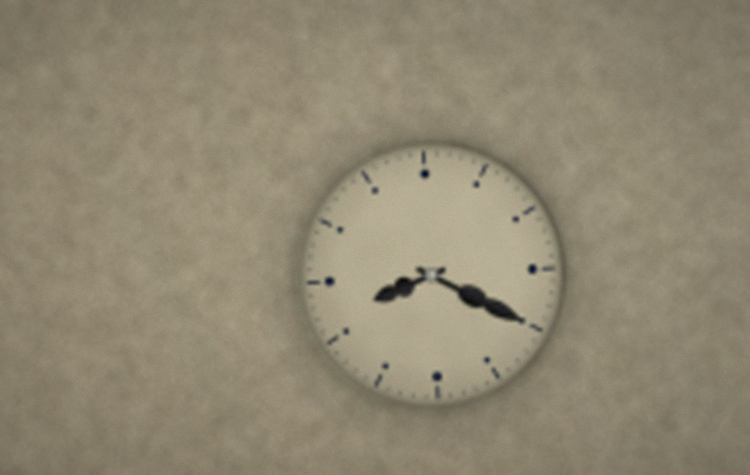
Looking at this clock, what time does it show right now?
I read 8:20
